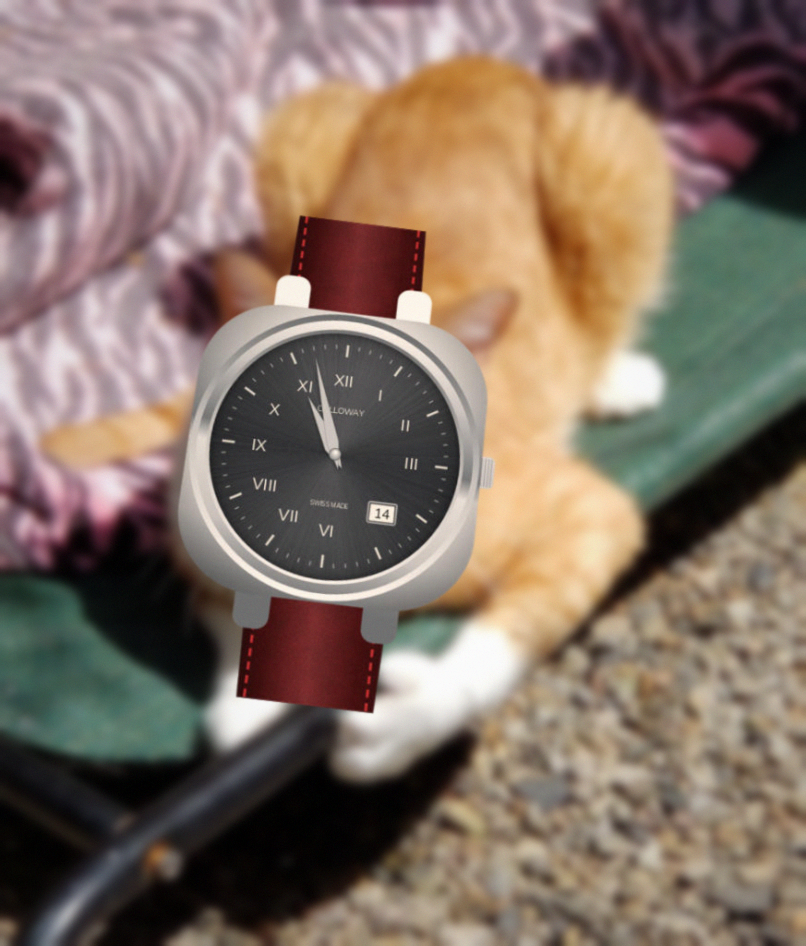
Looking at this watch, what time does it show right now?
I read 10:57
